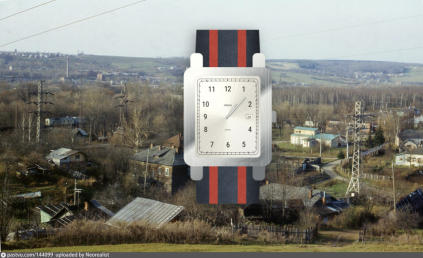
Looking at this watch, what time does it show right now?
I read 1:07
